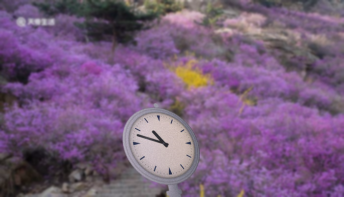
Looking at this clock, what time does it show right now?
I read 10:48
